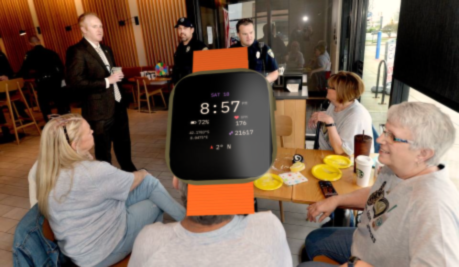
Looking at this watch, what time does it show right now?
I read 8:57
